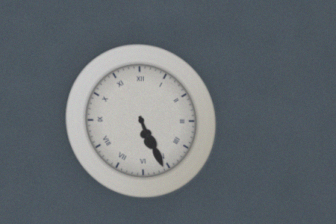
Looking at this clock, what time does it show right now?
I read 5:26
